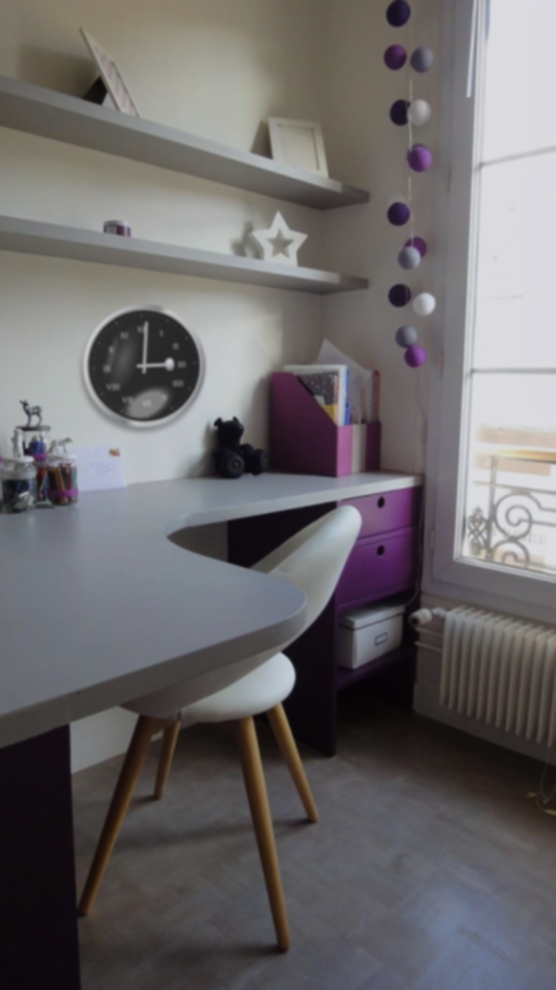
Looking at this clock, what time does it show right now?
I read 3:01
